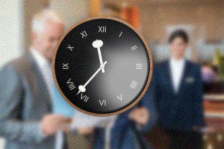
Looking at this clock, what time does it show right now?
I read 11:37
